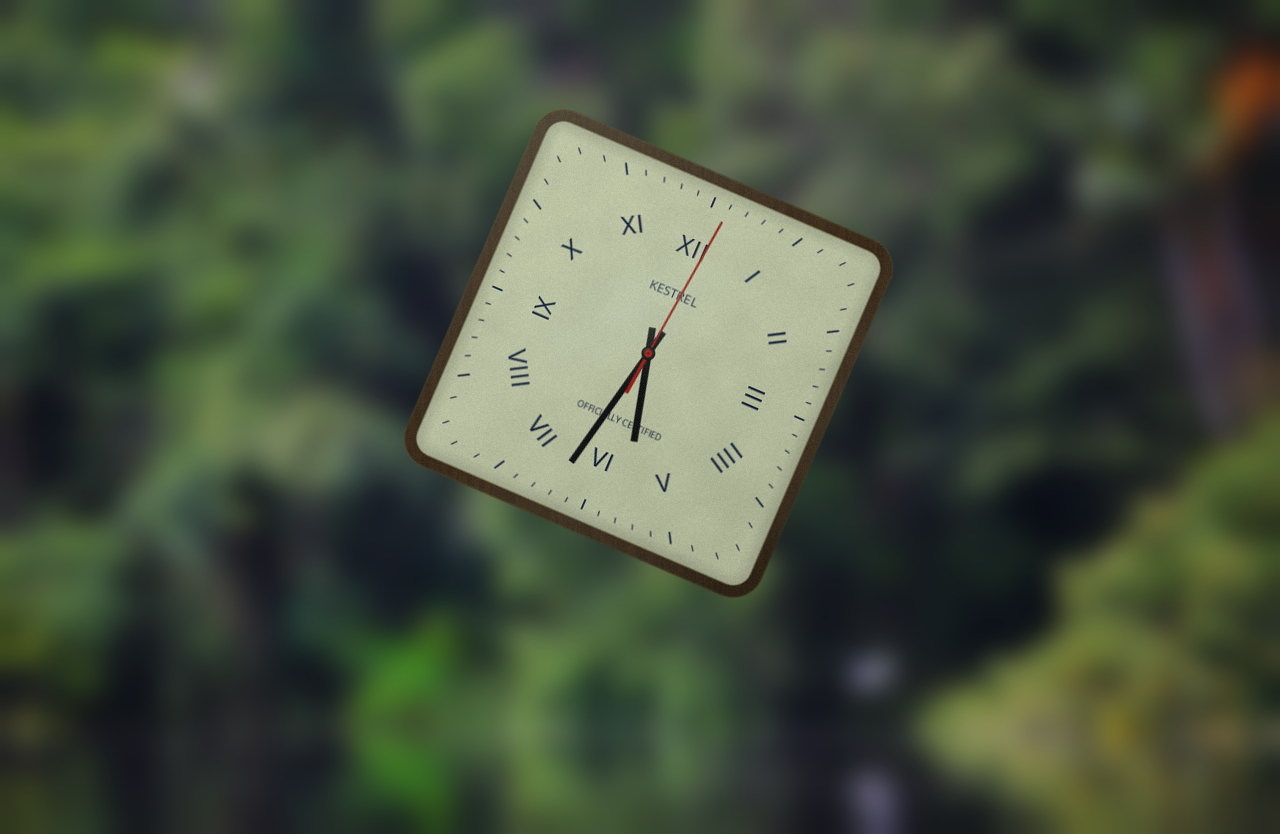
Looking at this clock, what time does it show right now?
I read 5:32:01
